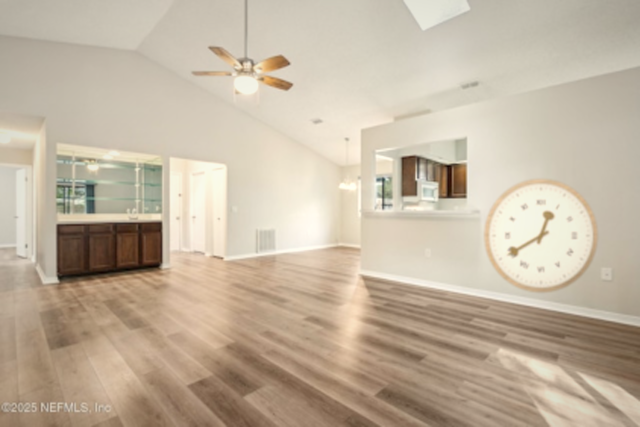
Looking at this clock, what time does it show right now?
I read 12:40
